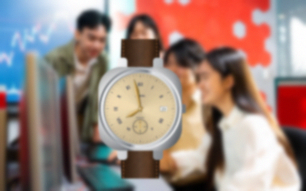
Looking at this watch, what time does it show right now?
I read 7:58
